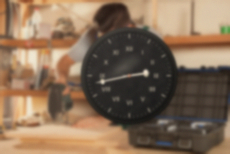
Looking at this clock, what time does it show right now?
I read 2:43
